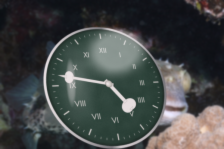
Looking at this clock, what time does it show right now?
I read 4:47
